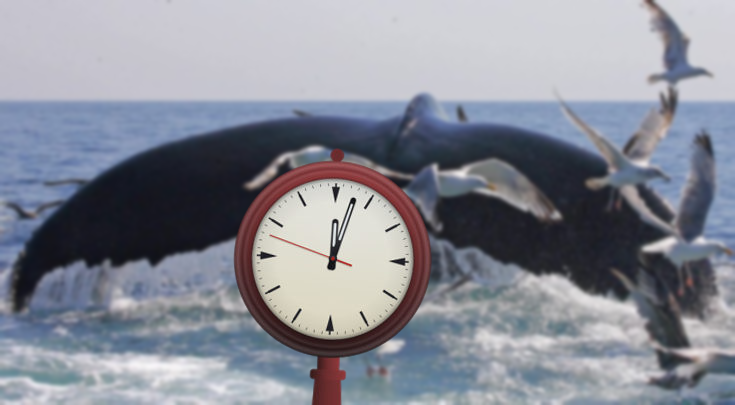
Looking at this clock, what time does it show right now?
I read 12:02:48
